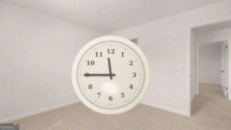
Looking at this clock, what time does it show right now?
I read 11:45
